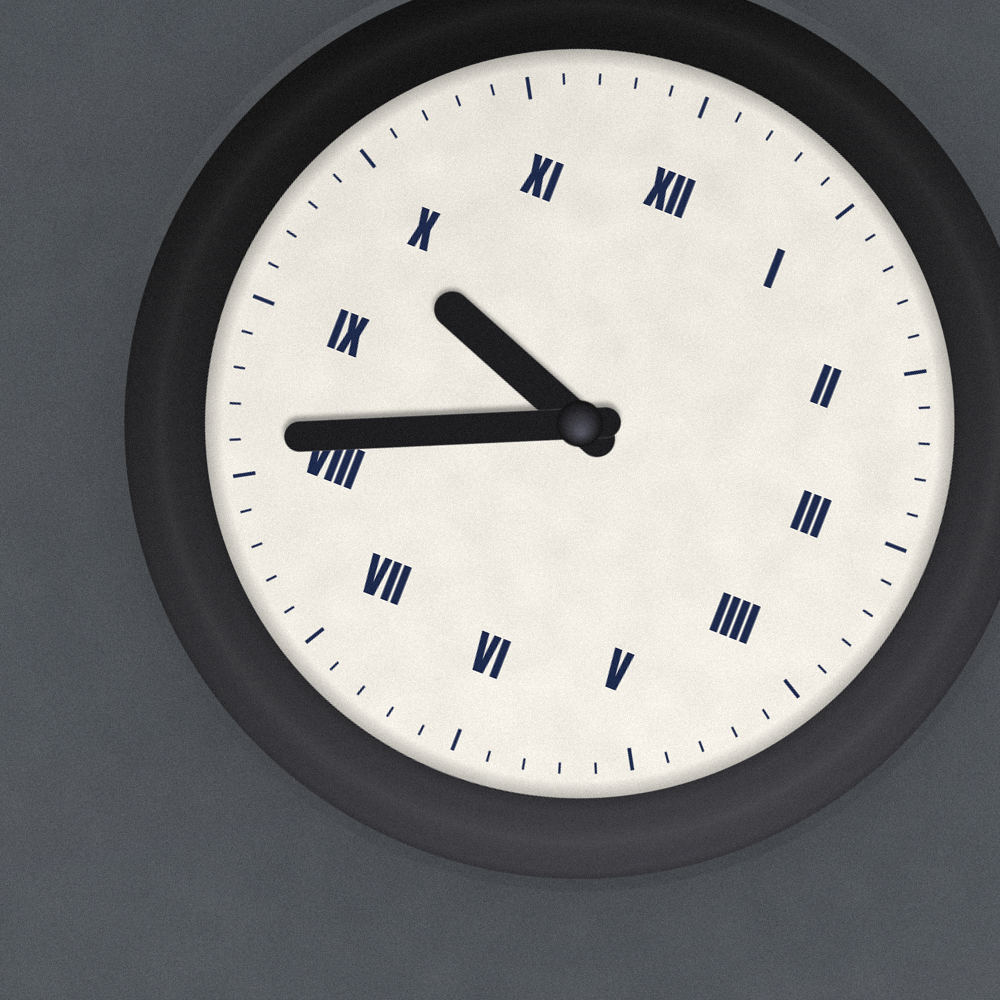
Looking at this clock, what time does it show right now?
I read 9:41
